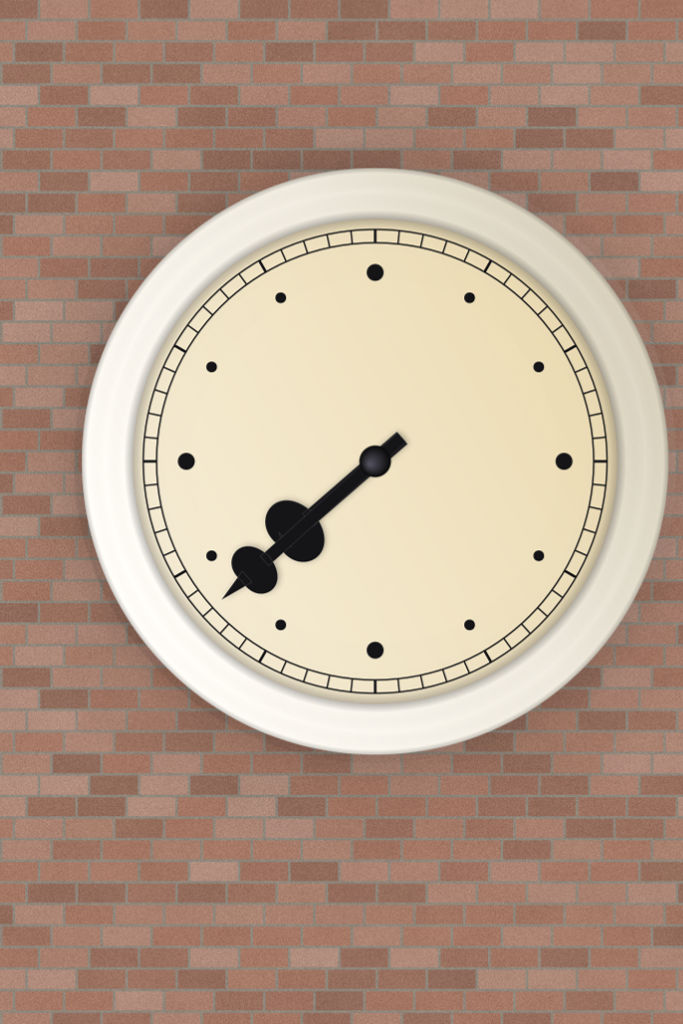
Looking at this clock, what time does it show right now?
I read 7:38
